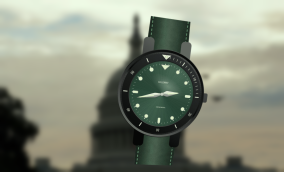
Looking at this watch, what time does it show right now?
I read 2:43
